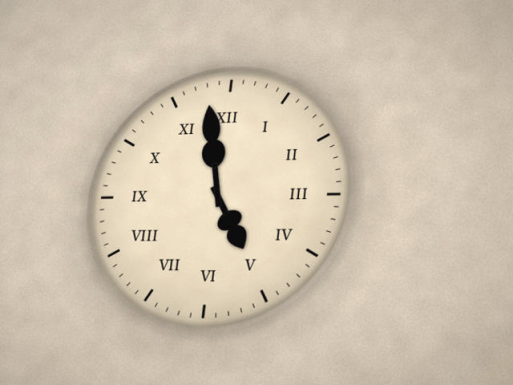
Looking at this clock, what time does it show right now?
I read 4:58
